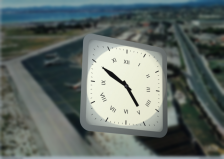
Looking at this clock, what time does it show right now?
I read 4:50
